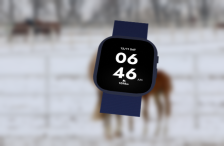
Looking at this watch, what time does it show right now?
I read 6:46
